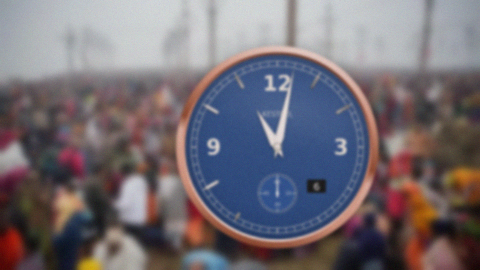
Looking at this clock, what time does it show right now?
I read 11:02
